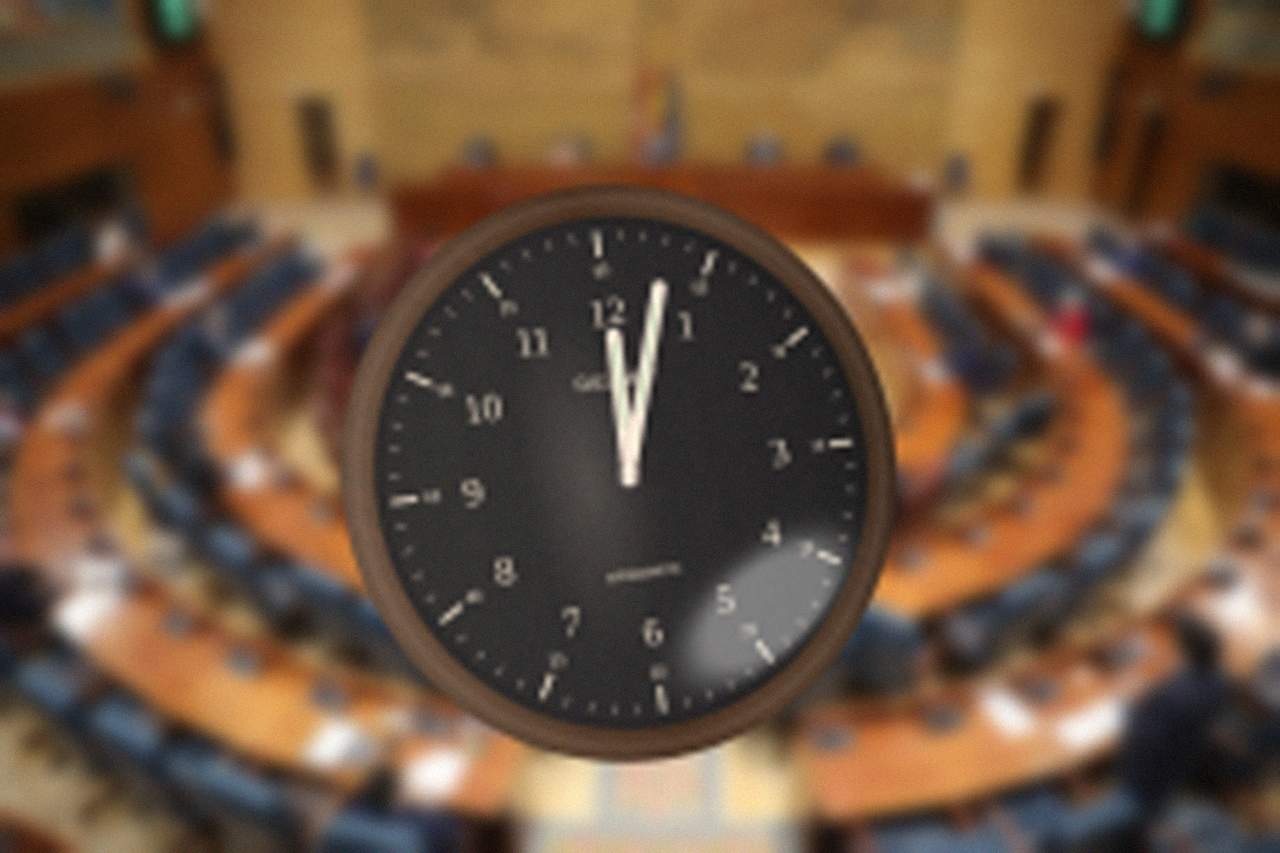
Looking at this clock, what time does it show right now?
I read 12:03
